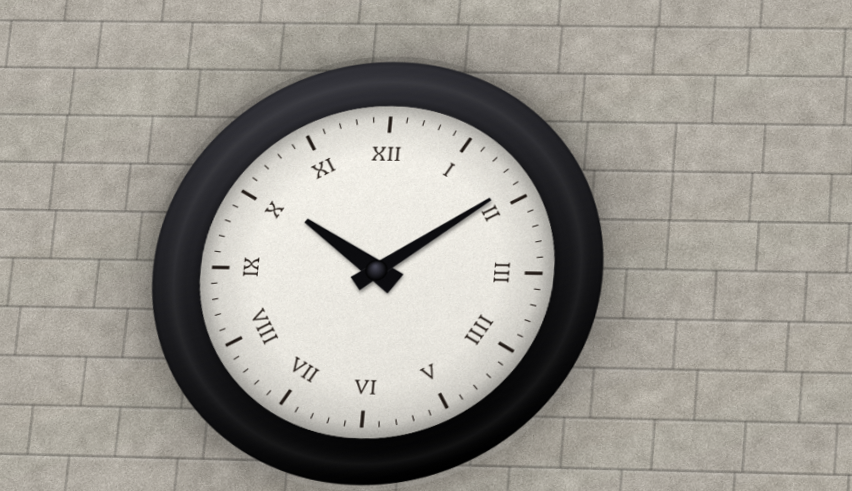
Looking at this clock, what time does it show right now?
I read 10:09
